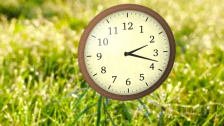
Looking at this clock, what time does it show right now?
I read 2:18
